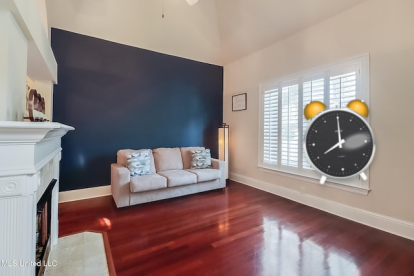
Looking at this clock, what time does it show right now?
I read 8:00
